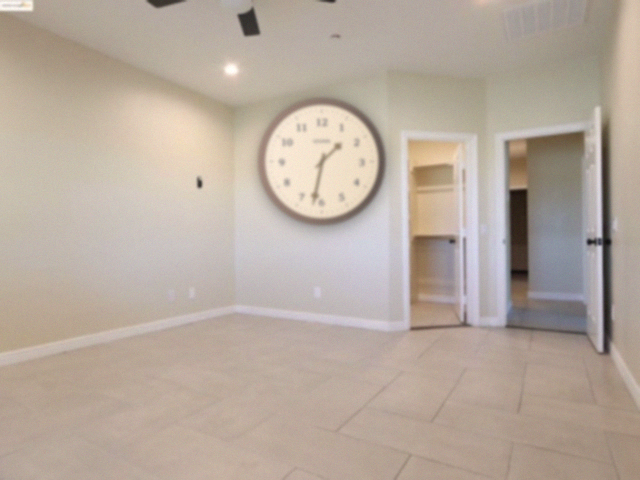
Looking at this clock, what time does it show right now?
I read 1:32
